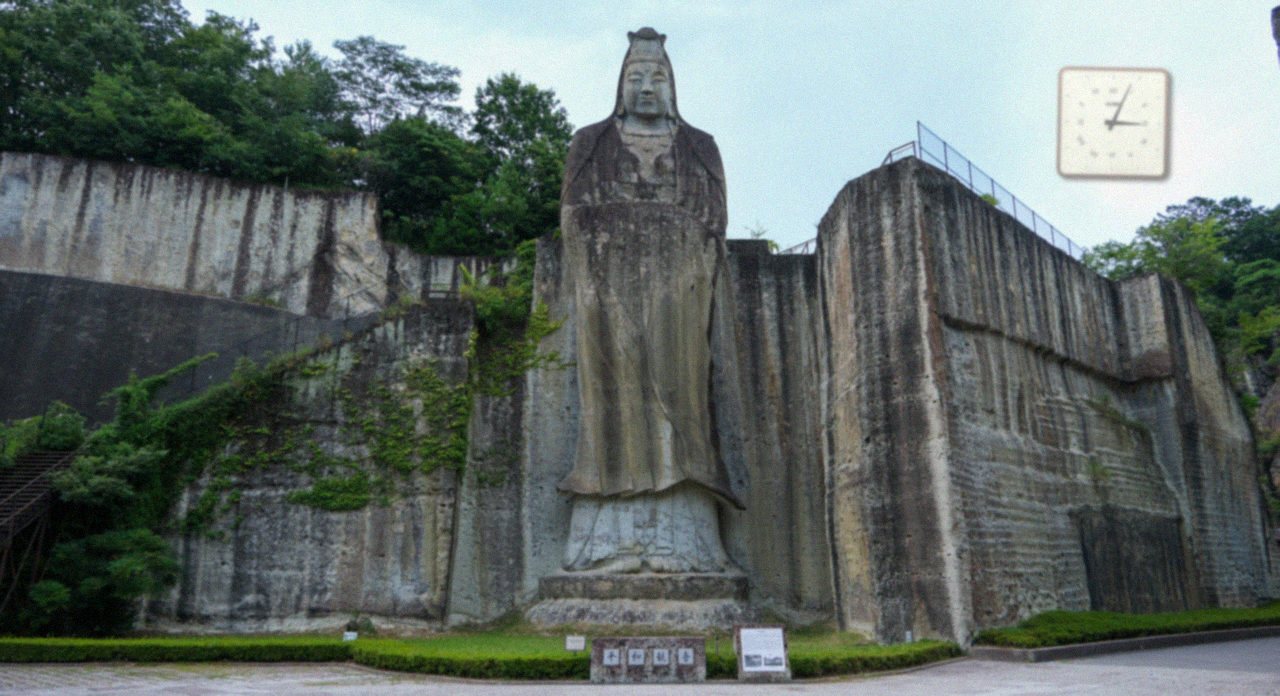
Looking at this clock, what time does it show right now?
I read 3:04
